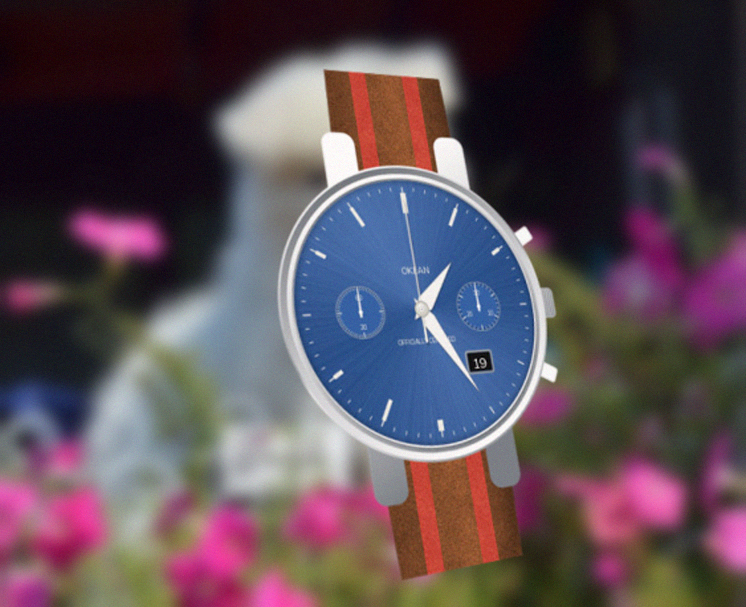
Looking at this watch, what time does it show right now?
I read 1:25
